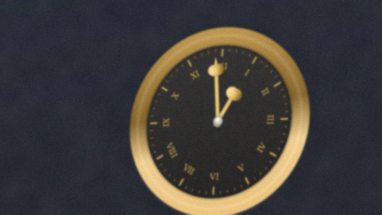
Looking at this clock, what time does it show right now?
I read 12:59
